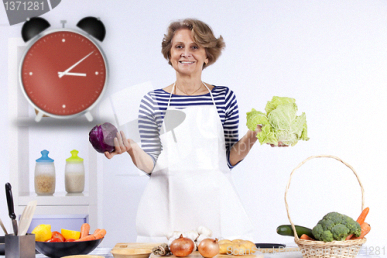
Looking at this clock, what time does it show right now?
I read 3:09
